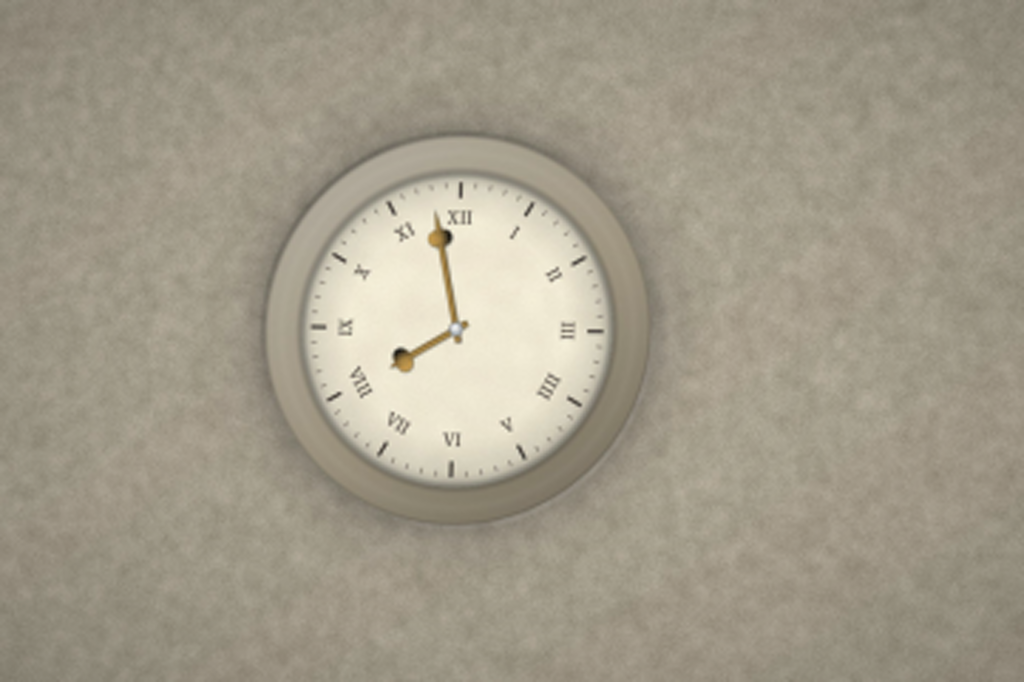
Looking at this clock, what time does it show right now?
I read 7:58
